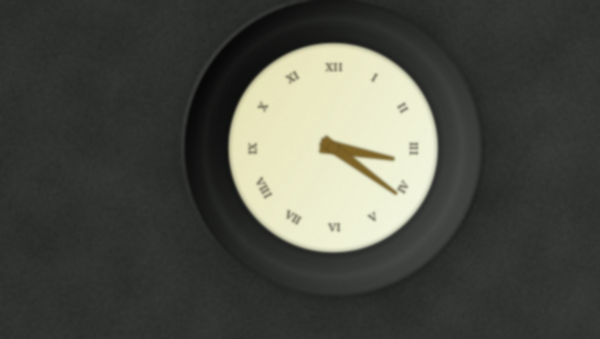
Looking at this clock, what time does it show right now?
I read 3:21
